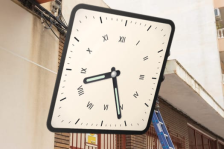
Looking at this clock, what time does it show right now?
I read 8:26
